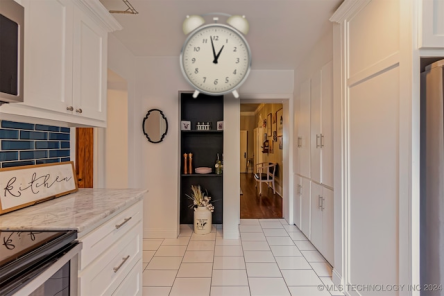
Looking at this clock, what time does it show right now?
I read 12:58
